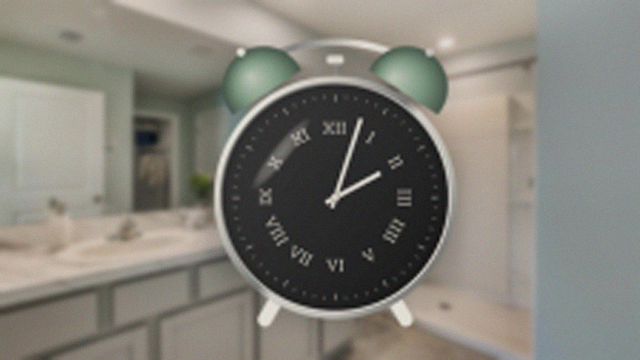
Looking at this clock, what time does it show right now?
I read 2:03
